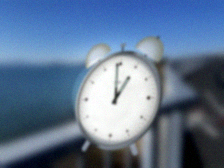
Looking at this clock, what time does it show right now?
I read 12:59
